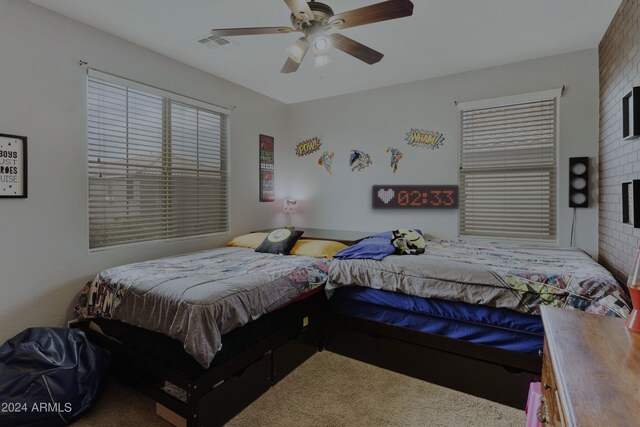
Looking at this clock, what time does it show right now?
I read 2:33
